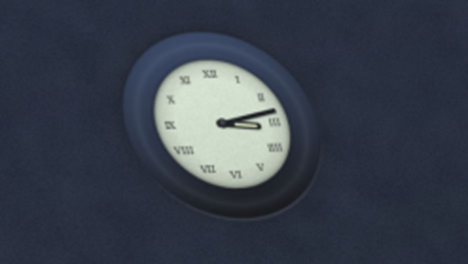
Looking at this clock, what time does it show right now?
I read 3:13
